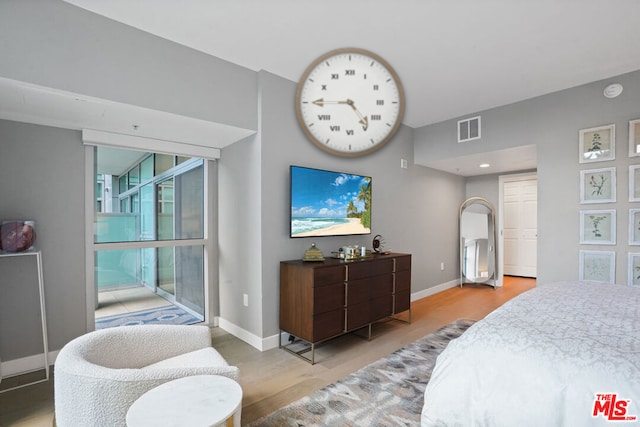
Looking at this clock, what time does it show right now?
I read 4:45
